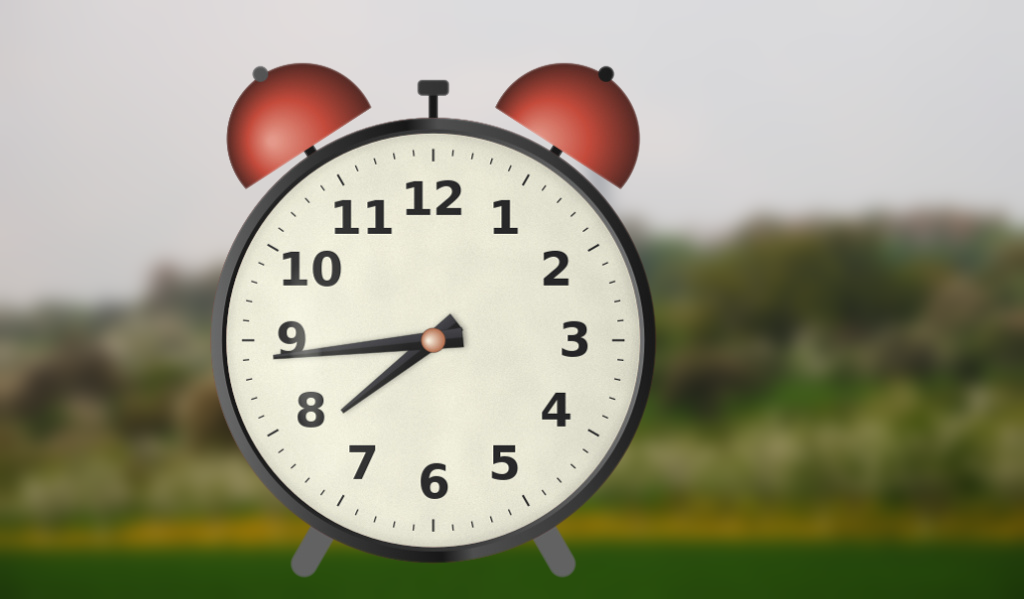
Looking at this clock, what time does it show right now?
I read 7:44
